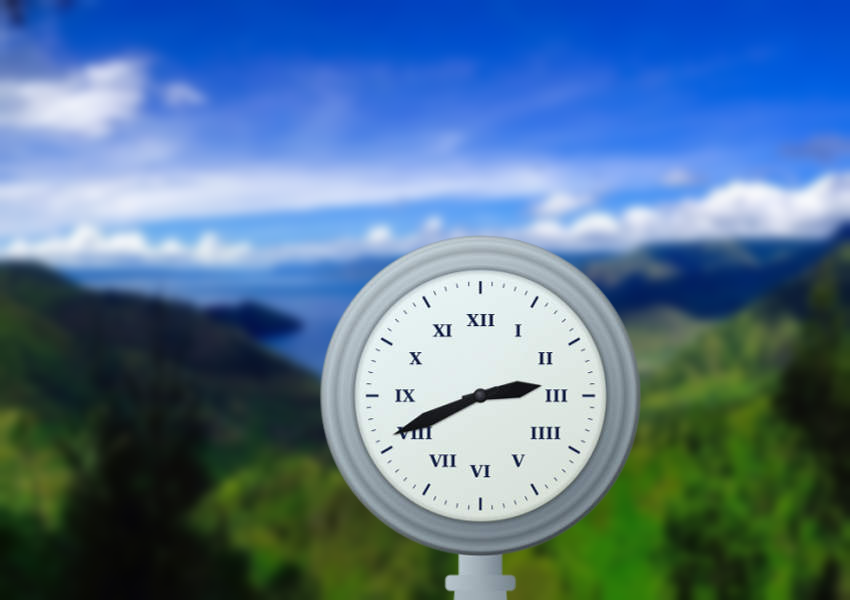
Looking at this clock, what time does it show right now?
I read 2:41
